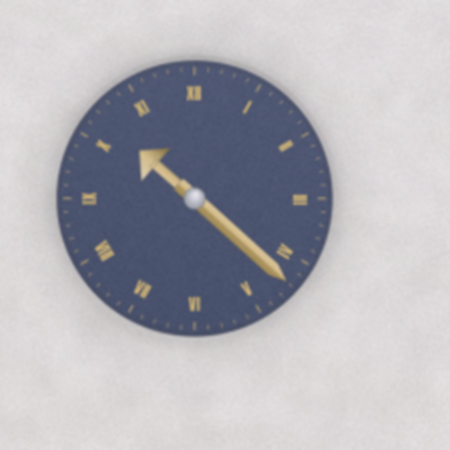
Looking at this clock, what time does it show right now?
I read 10:22
